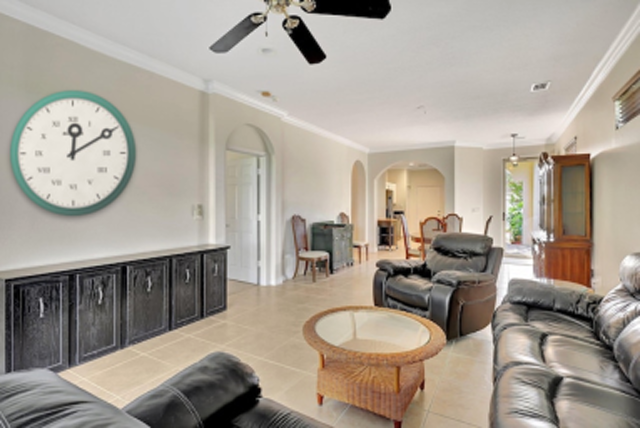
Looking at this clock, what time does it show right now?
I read 12:10
